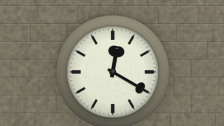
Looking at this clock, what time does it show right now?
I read 12:20
